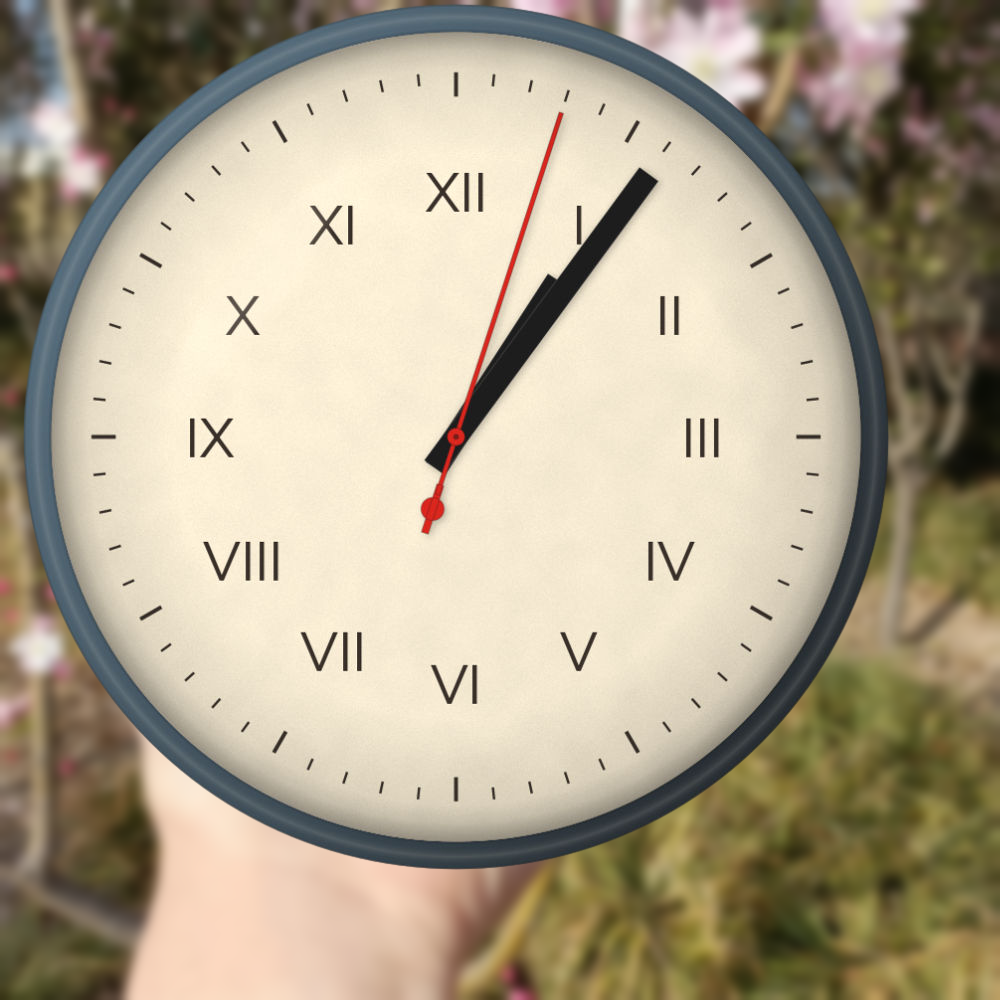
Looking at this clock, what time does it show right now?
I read 1:06:03
